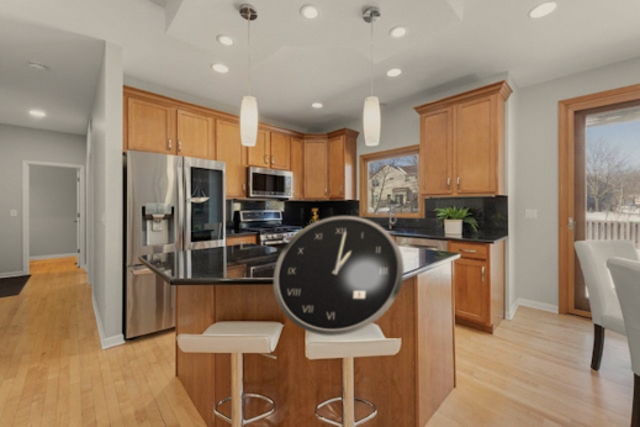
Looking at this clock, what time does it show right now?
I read 1:01
